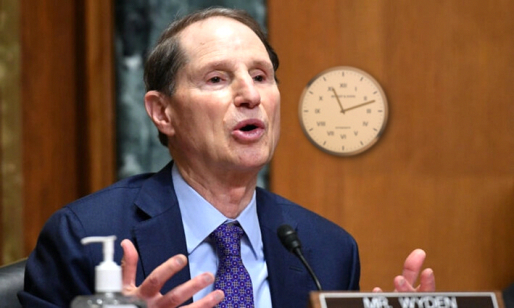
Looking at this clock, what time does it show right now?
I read 11:12
